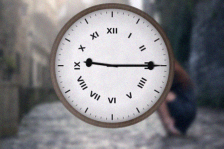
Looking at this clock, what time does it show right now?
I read 9:15
